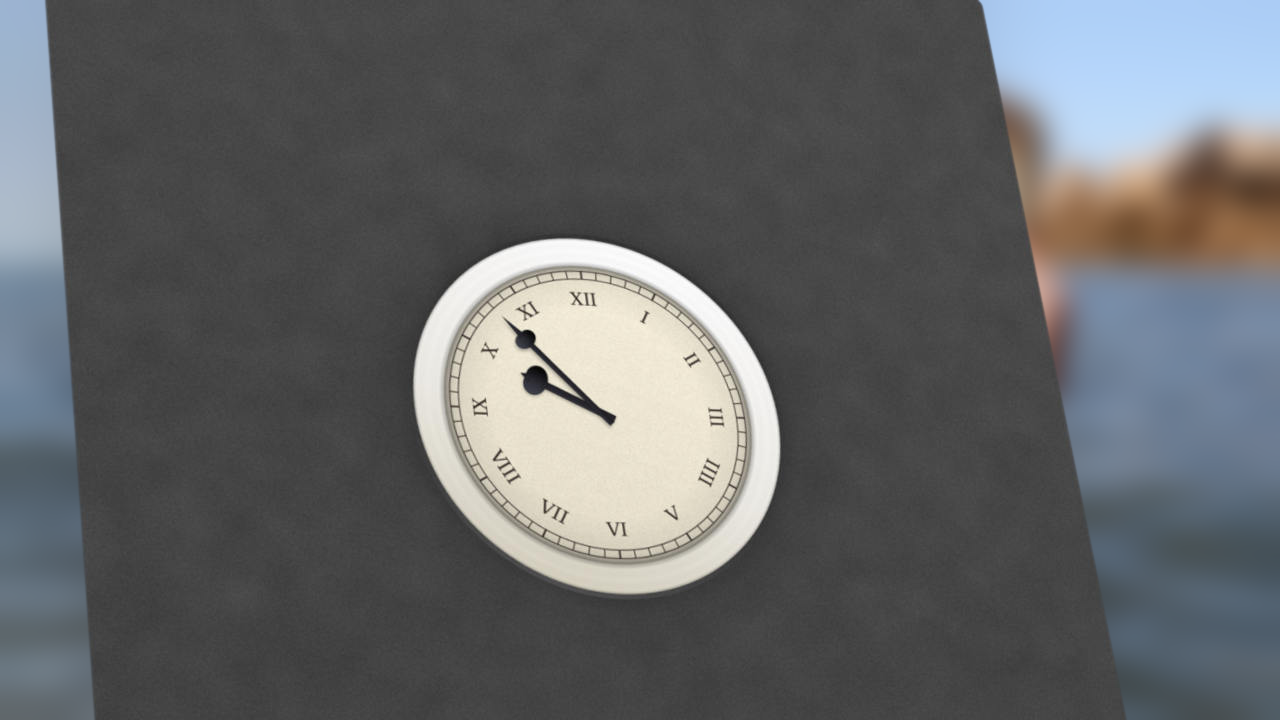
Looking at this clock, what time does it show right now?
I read 9:53
